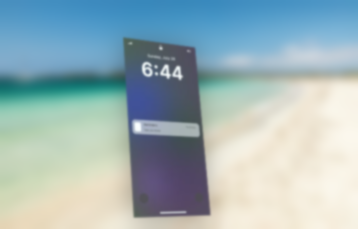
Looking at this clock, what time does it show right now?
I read 6:44
